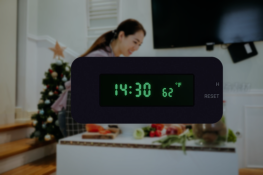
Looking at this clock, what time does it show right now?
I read 14:30
